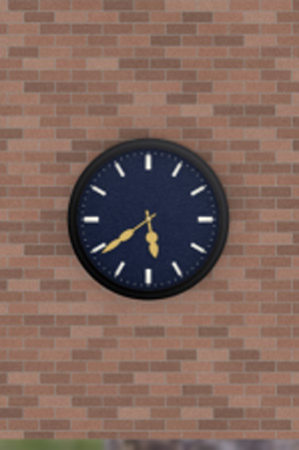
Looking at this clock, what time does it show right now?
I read 5:39
